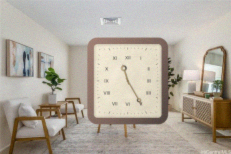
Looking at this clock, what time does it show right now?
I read 11:25
